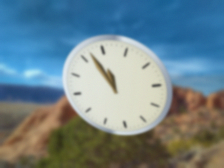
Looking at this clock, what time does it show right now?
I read 11:57
